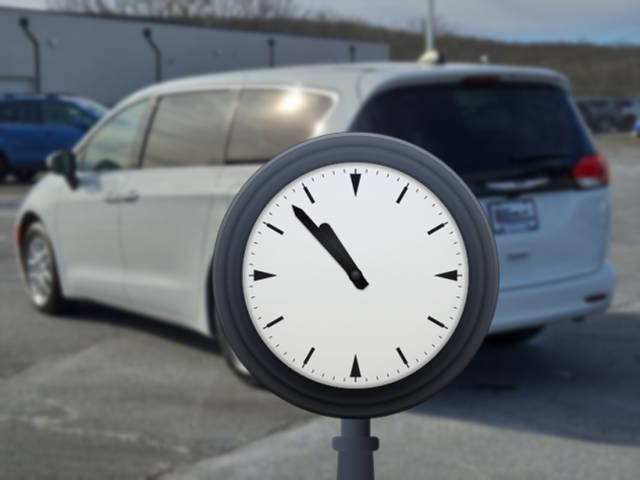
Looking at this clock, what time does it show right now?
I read 10:53
